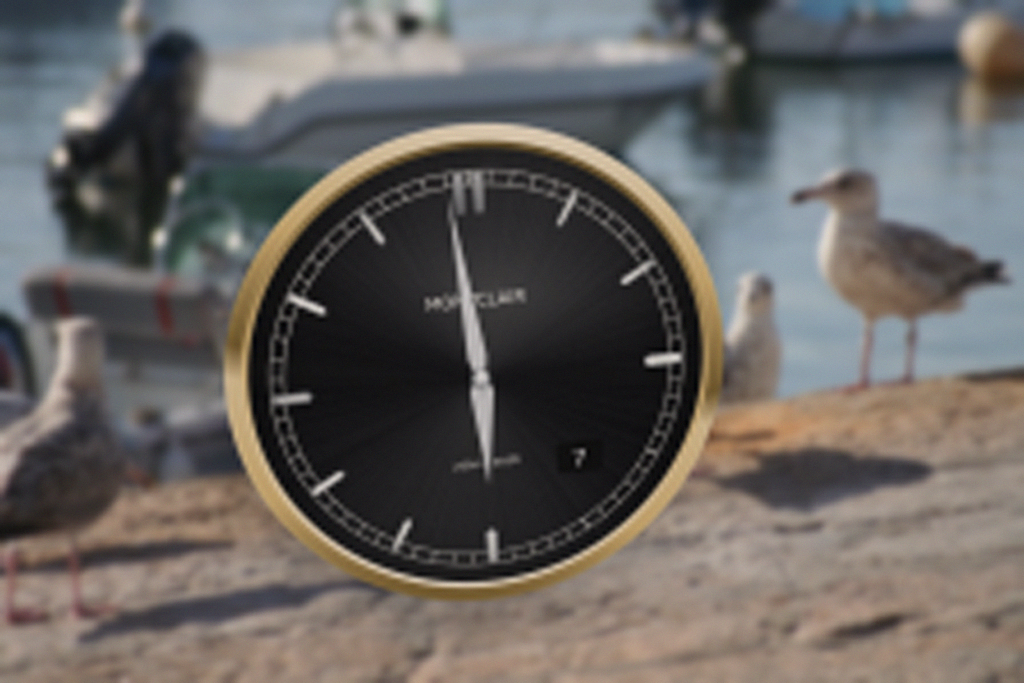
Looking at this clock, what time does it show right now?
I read 5:59
